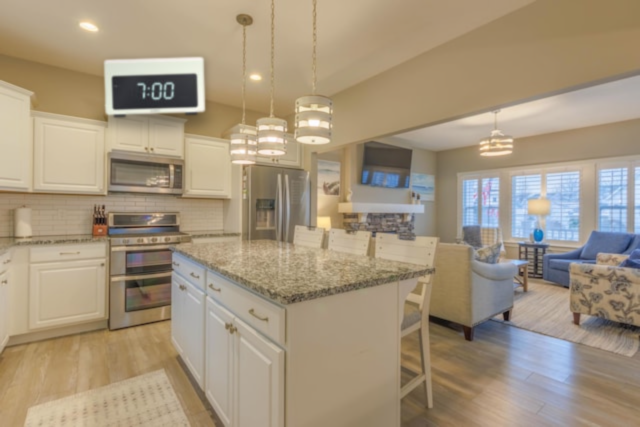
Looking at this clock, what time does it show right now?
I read 7:00
